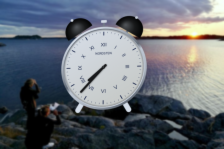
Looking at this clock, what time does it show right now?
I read 7:37
